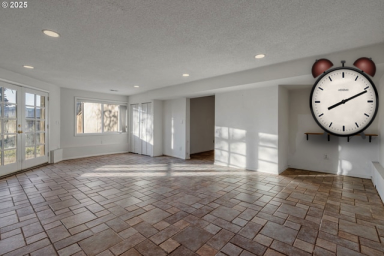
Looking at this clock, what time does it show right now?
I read 8:11
